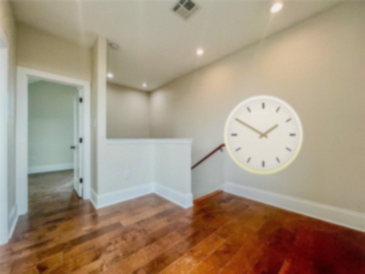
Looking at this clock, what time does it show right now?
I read 1:50
